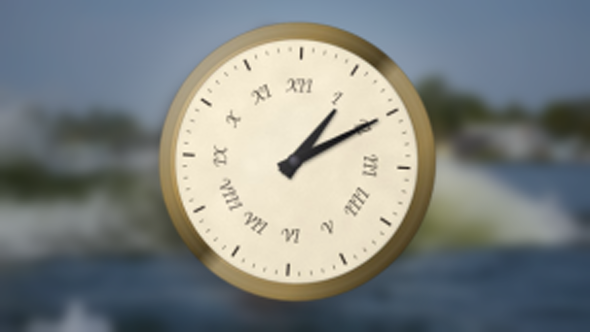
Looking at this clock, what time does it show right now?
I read 1:10
